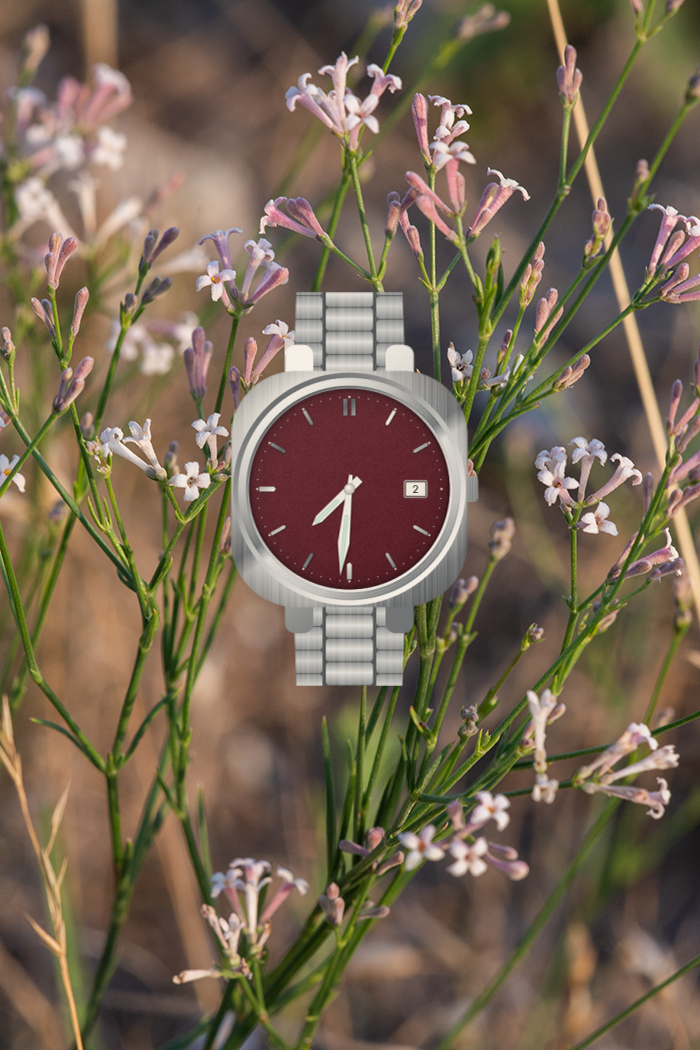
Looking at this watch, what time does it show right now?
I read 7:31
